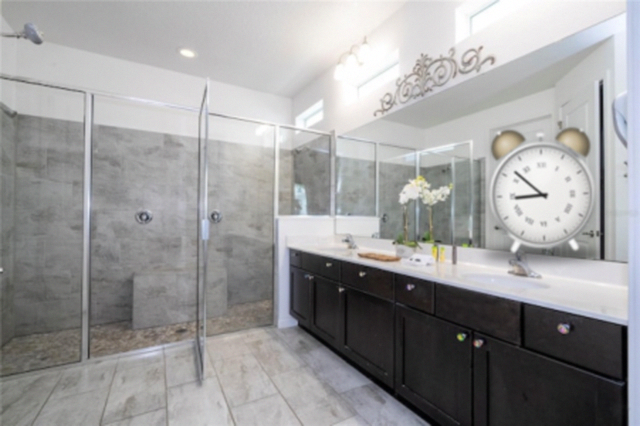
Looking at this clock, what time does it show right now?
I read 8:52
